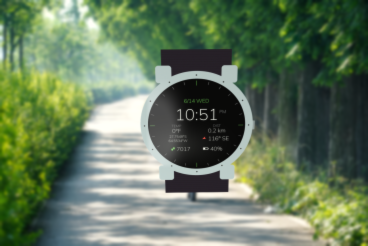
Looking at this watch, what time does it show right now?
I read 10:51
